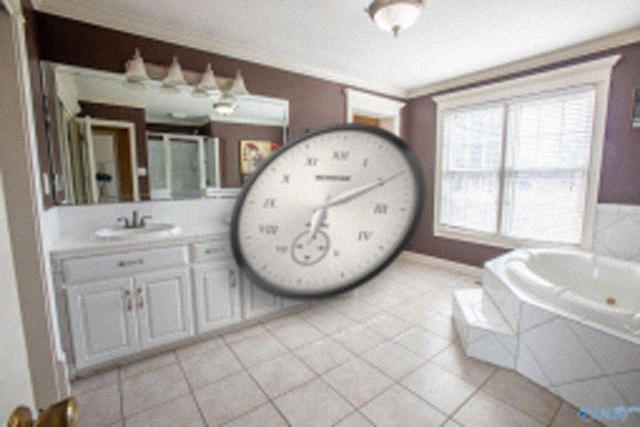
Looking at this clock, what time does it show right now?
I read 6:10
